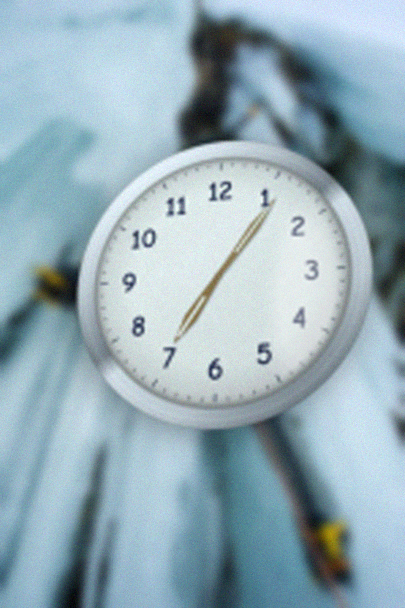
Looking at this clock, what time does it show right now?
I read 7:06
